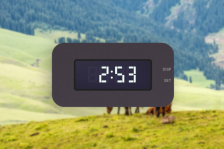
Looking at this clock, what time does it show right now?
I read 2:53
